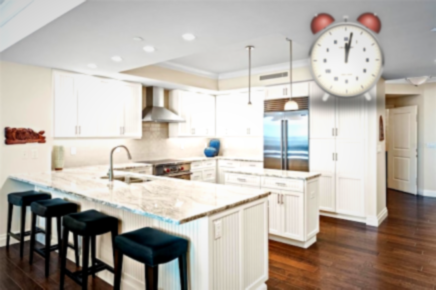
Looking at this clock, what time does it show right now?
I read 12:02
